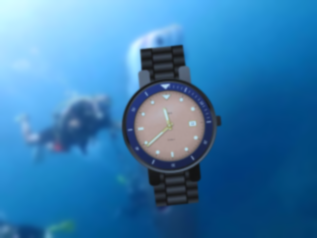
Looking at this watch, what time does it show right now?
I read 11:39
